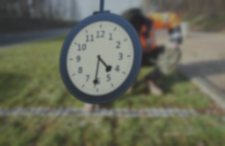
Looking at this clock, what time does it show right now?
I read 4:31
